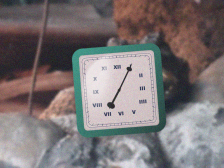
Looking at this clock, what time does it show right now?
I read 7:05
